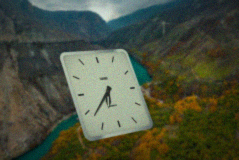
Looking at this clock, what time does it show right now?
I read 6:38
